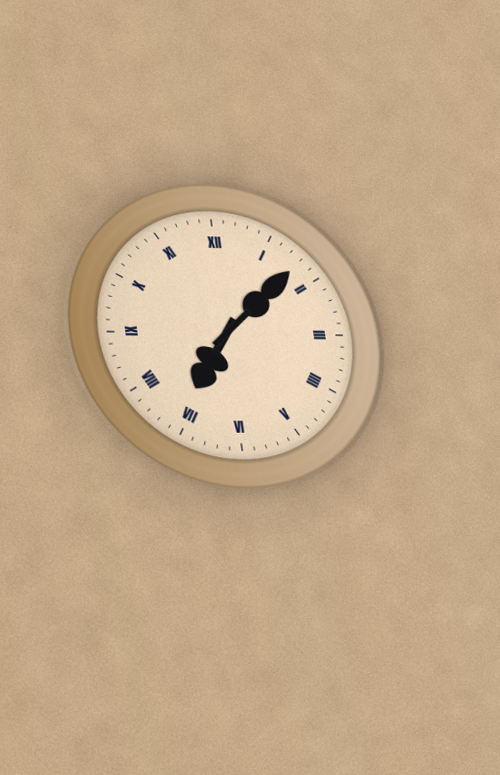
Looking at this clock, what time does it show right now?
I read 7:08
